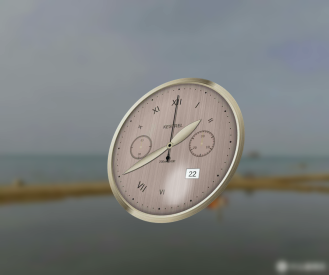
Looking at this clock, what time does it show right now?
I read 1:40
